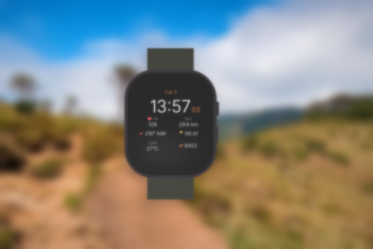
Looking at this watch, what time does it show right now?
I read 13:57
